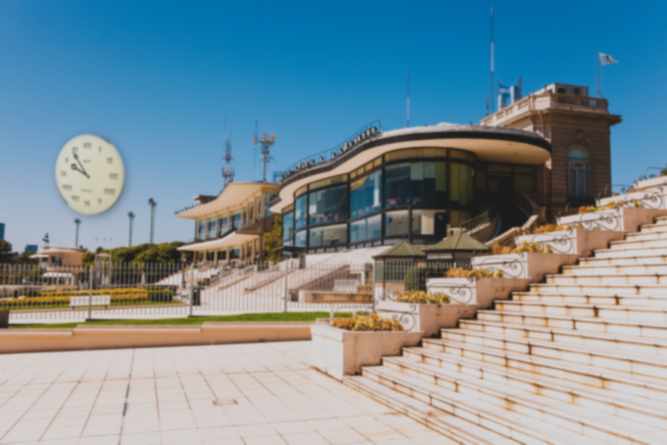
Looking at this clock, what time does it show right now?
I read 9:54
